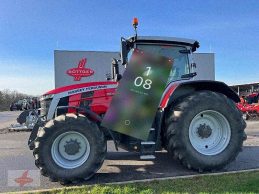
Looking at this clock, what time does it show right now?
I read 1:08
